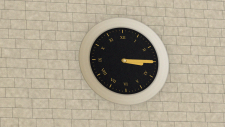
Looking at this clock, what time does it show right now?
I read 3:15
